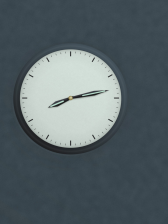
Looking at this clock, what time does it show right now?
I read 8:13
